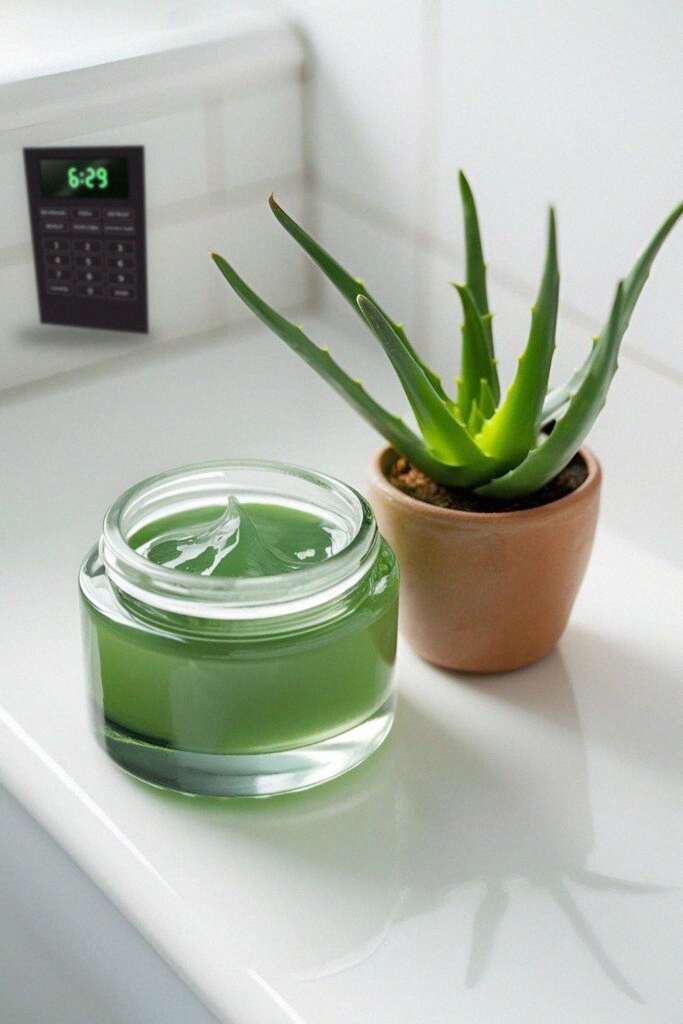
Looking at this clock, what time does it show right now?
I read 6:29
